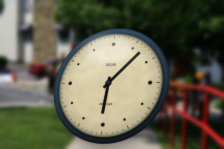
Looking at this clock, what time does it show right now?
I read 6:07
